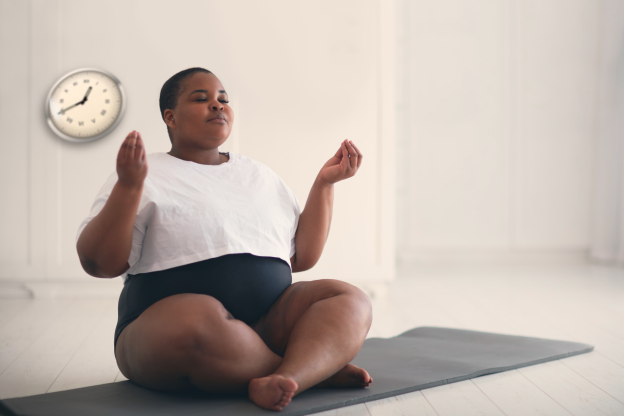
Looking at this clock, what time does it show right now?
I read 12:40
